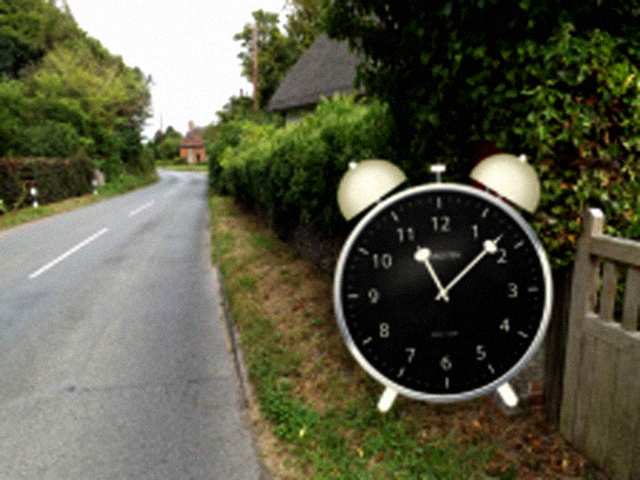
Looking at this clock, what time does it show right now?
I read 11:08
